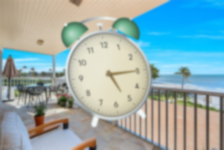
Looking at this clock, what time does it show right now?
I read 5:15
